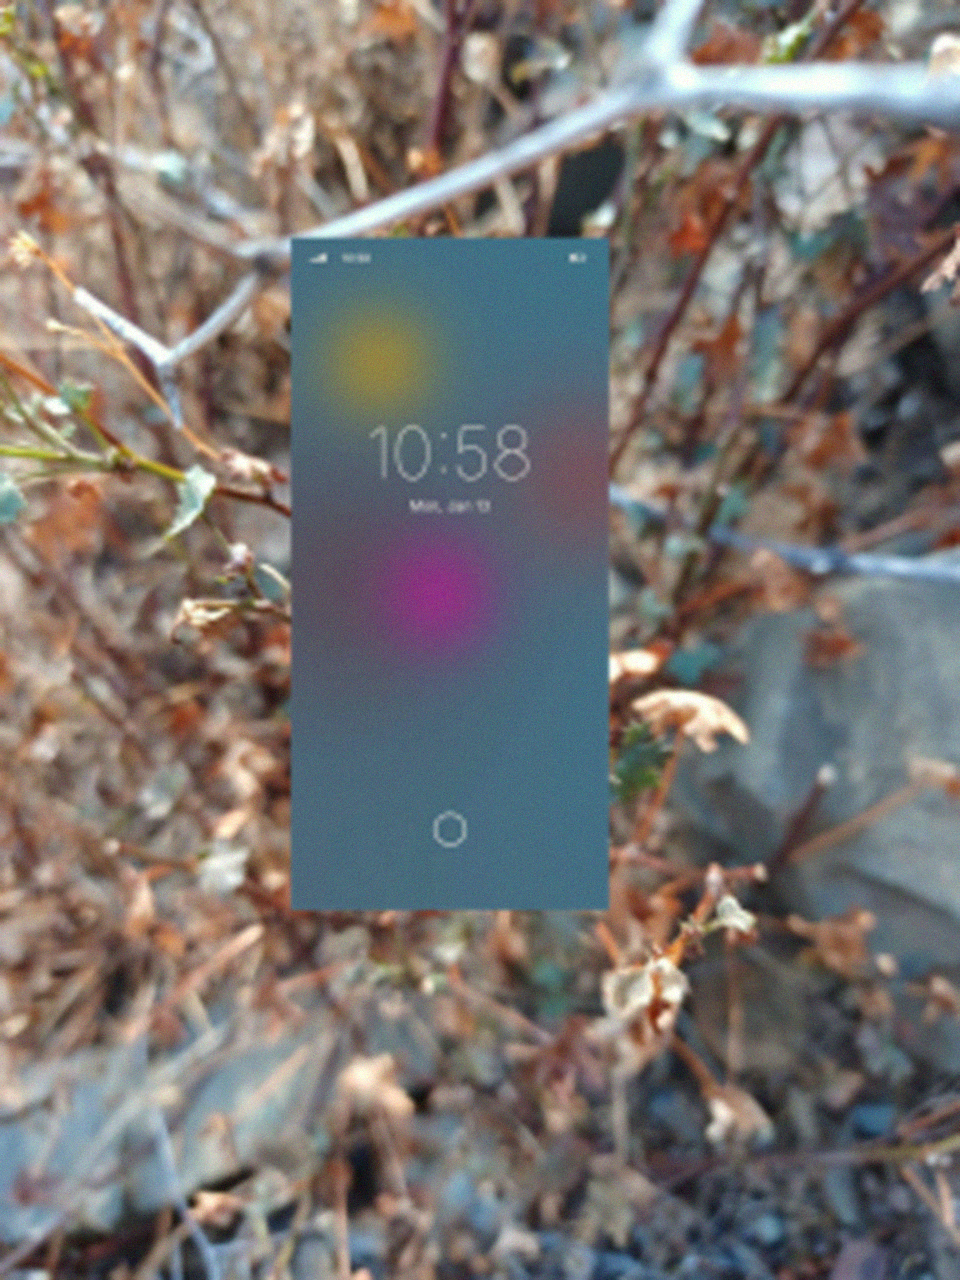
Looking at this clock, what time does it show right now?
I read 10:58
